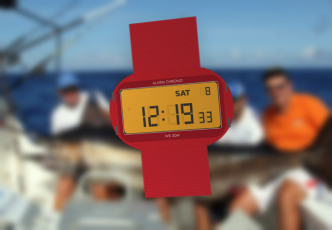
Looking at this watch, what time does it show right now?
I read 12:19:33
